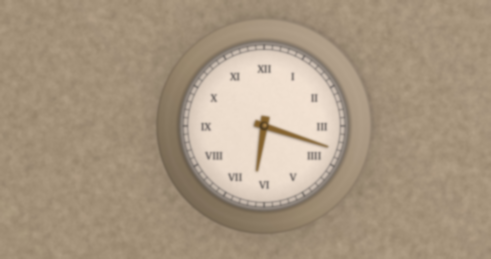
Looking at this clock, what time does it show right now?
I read 6:18
